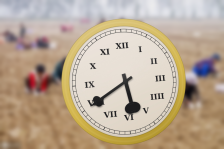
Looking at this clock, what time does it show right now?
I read 5:40
